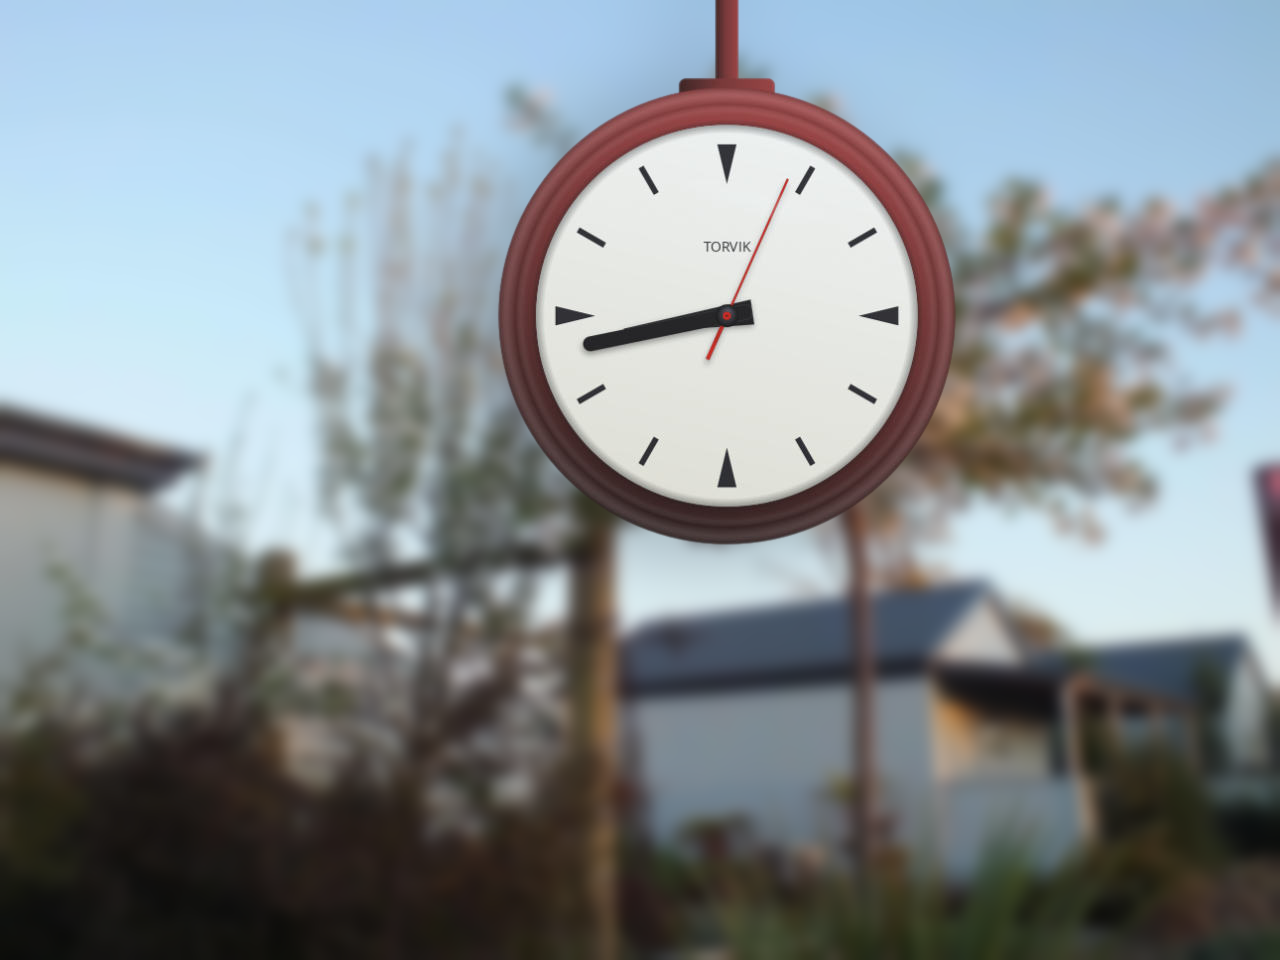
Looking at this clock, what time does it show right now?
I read 8:43:04
